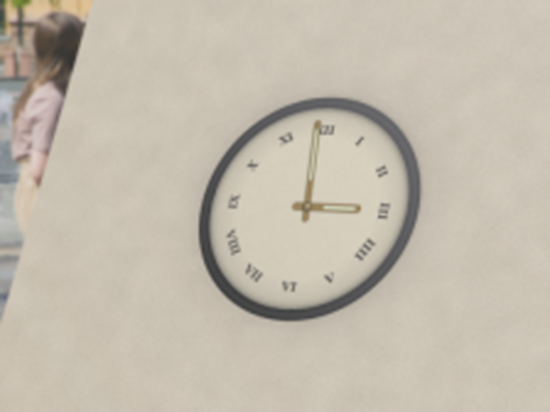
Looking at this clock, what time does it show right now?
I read 2:59
